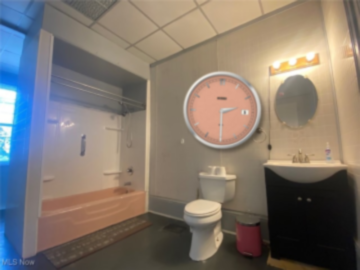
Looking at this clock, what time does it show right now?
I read 2:30
